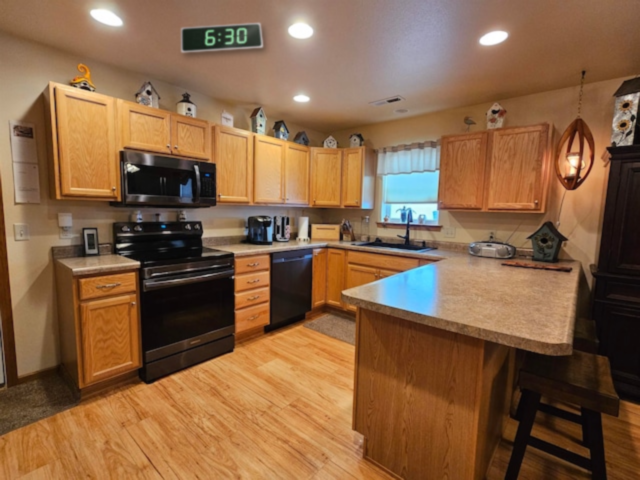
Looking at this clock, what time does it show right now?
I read 6:30
